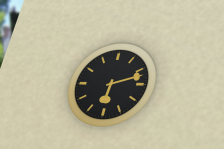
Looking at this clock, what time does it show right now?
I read 6:12
